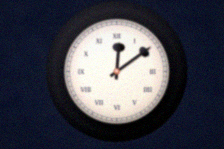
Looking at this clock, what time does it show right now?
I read 12:09
